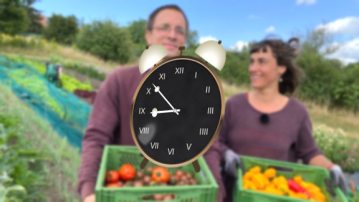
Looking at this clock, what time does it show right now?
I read 8:52
